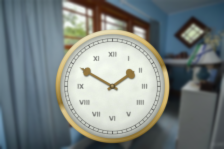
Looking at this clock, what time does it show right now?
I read 1:50
